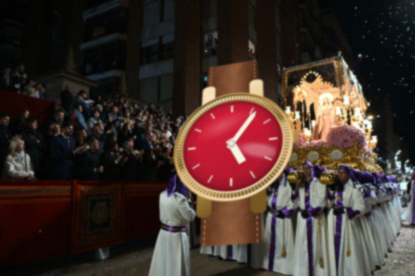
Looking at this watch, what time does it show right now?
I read 5:06
